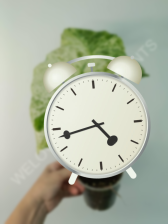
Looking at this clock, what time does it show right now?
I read 4:43
